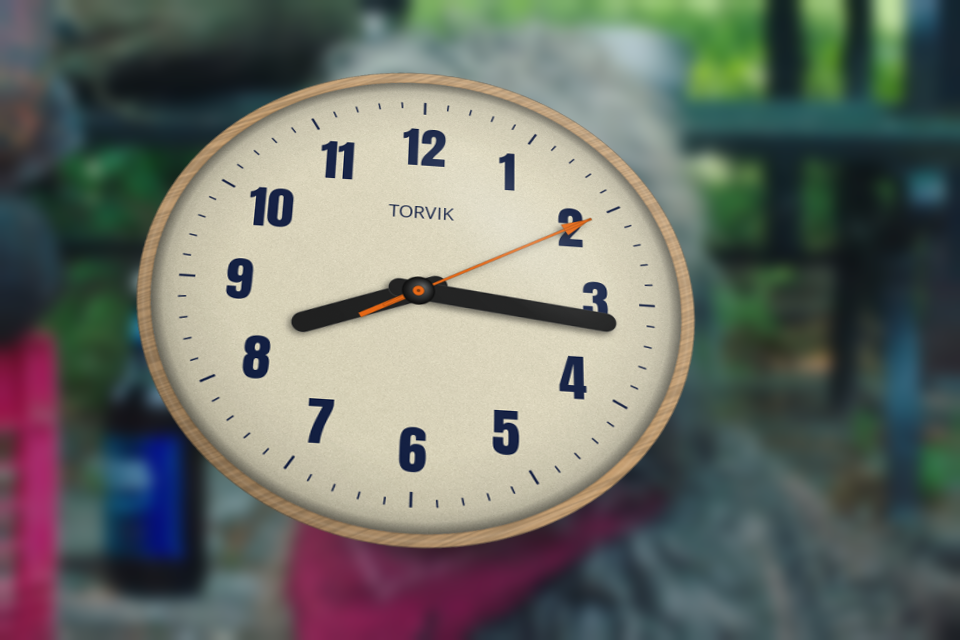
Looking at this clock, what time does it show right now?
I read 8:16:10
